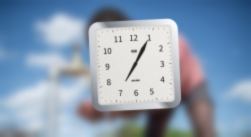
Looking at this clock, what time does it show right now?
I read 7:05
